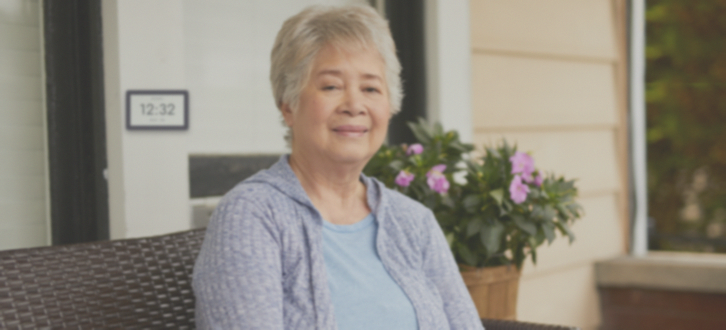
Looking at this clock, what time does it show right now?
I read 12:32
